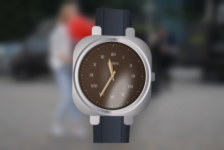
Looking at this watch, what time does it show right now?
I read 11:35
